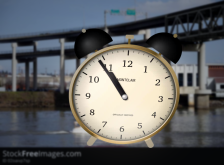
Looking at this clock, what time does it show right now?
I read 10:54
